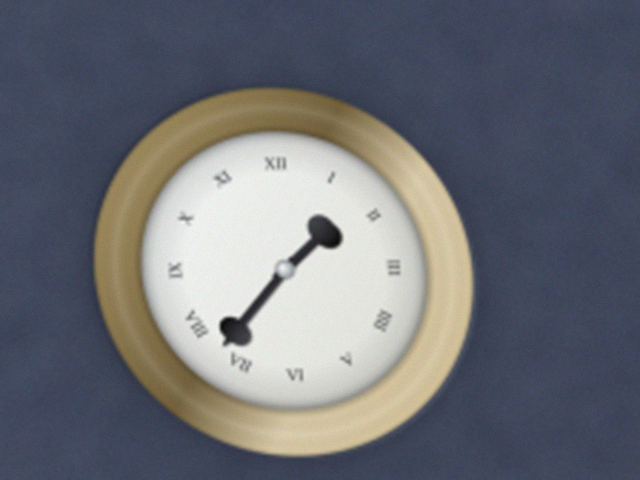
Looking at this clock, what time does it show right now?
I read 1:37
